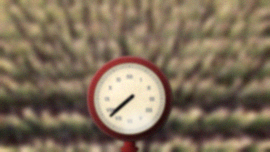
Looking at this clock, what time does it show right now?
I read 7:38
